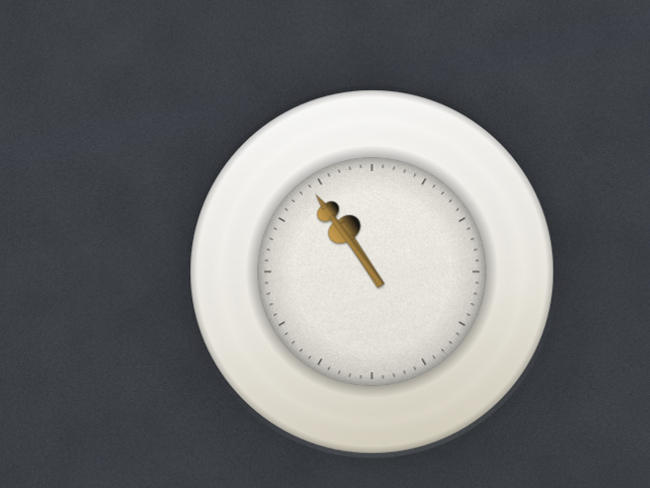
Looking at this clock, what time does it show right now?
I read 10:54
